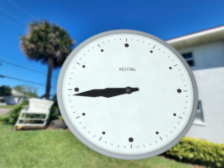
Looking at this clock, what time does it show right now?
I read 8:44
